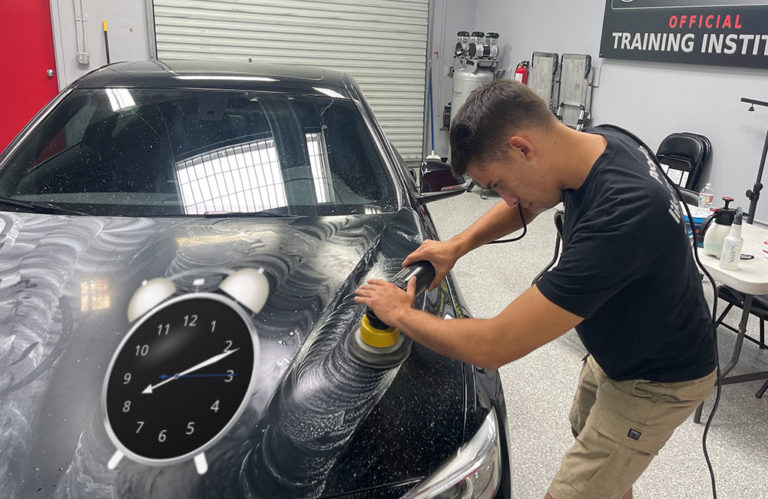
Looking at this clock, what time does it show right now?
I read 8:11:15
